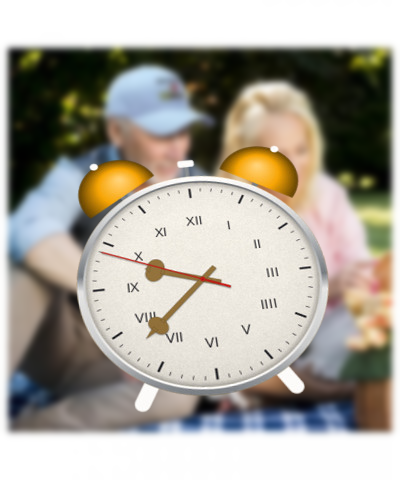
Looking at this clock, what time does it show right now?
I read 9:37:49
